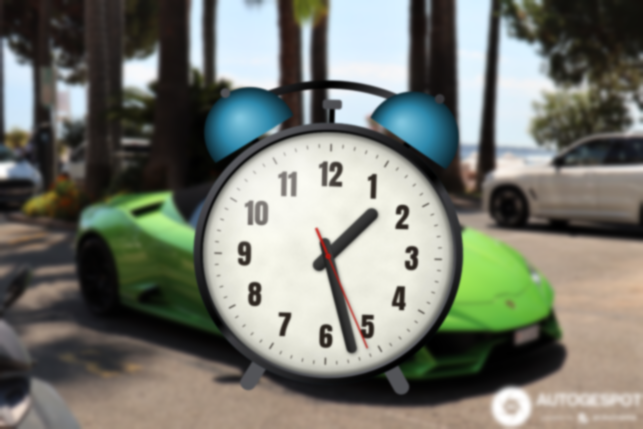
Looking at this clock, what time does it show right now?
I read 1:27:26
